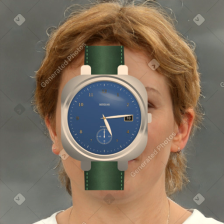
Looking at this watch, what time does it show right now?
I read 5:14
